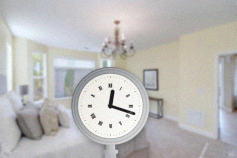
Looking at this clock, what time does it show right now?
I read 12:18
